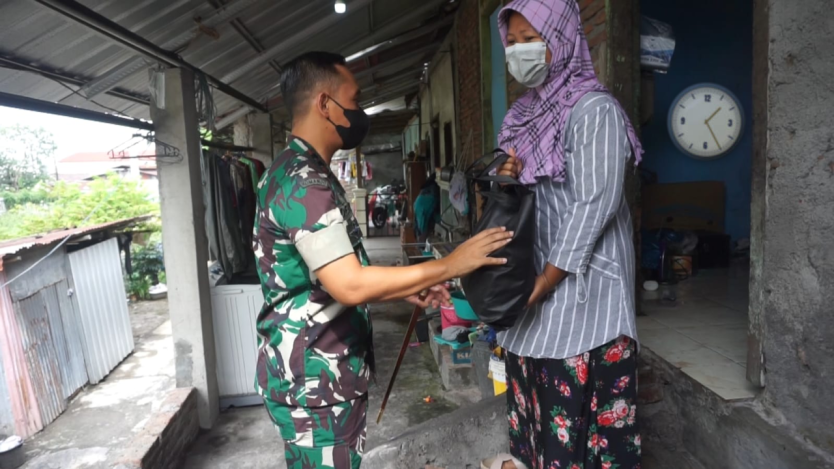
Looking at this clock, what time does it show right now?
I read 1:25
